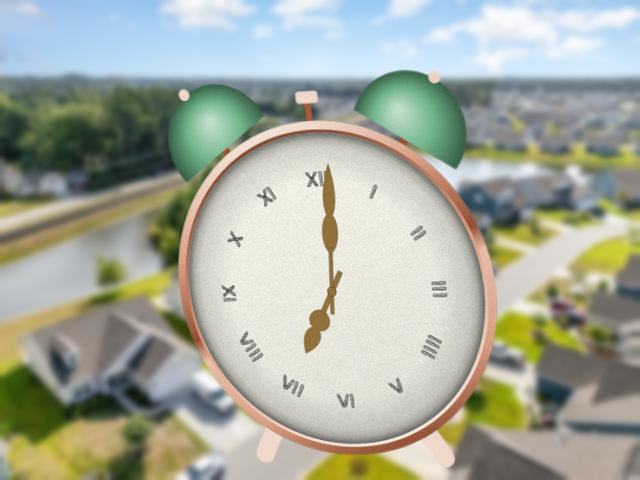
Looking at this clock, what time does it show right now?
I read 7:01
